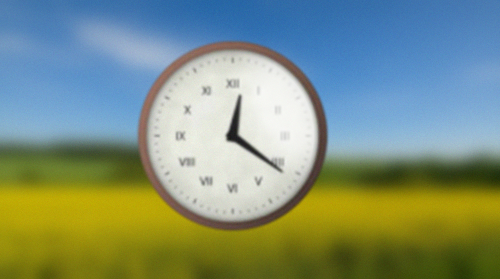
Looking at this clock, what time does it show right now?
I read 12:21
